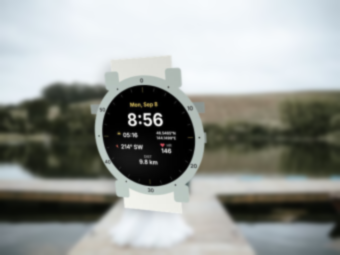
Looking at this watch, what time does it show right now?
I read 8:56
